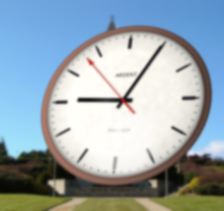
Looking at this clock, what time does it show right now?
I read 9:04:53
